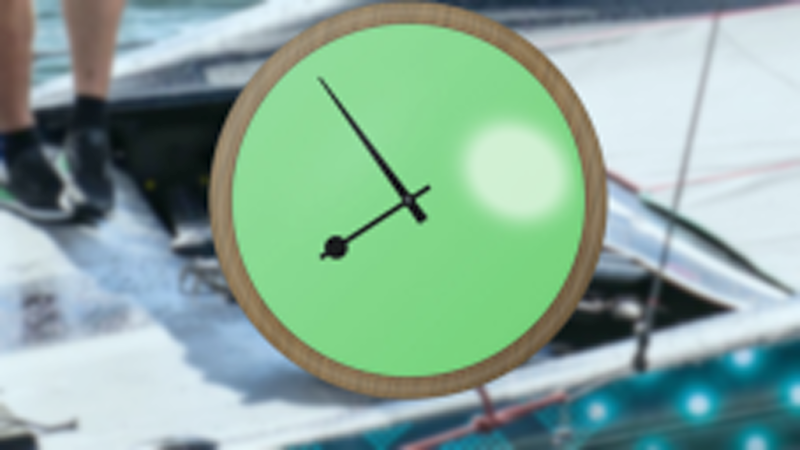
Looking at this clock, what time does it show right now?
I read 7:54
